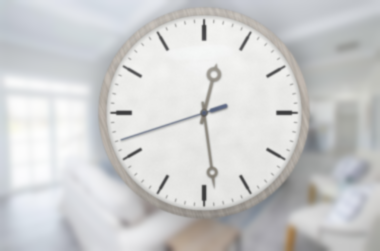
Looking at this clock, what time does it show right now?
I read 12:28:42
